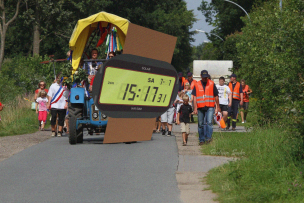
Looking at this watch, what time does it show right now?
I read 15:17:31
